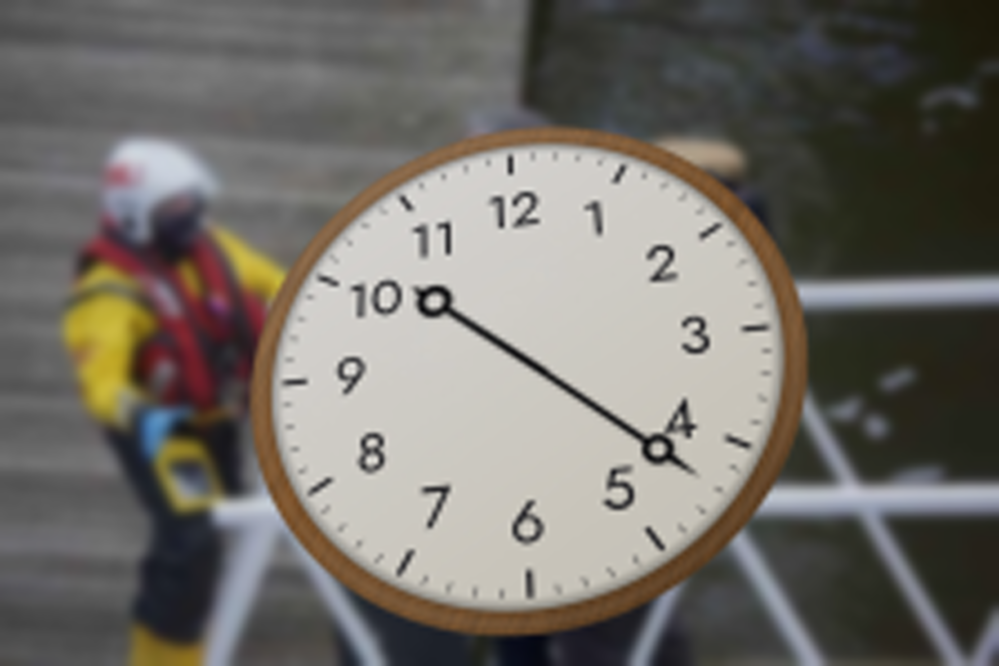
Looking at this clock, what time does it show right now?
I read 10:22
